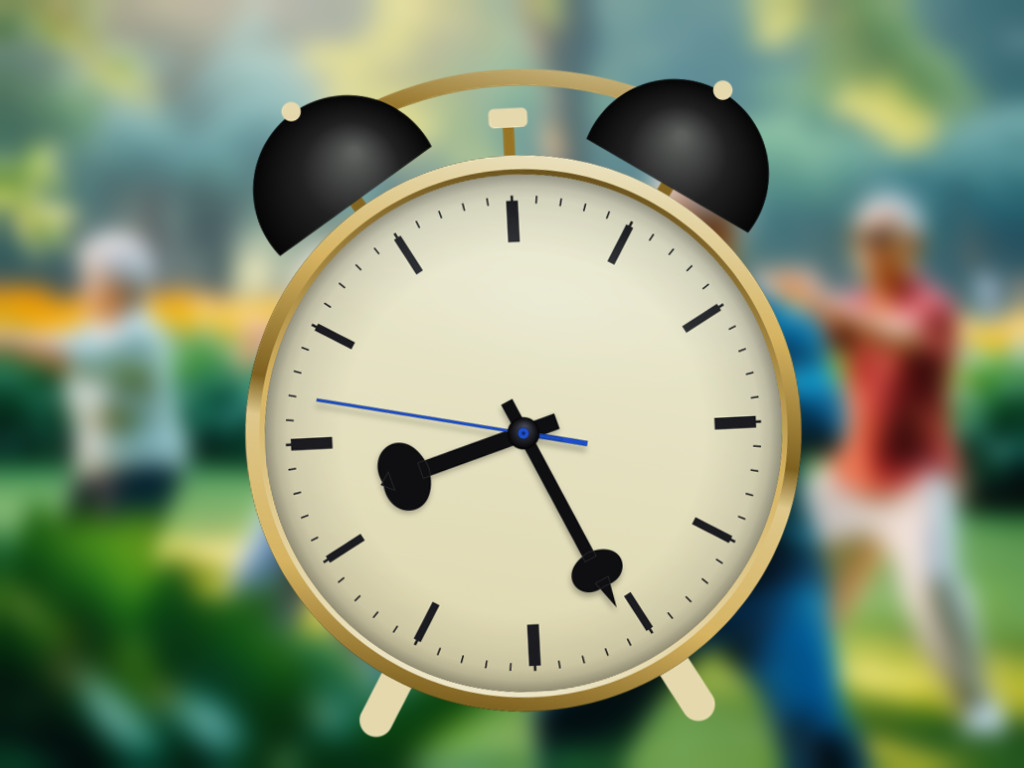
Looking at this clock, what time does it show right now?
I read 8:25:47
